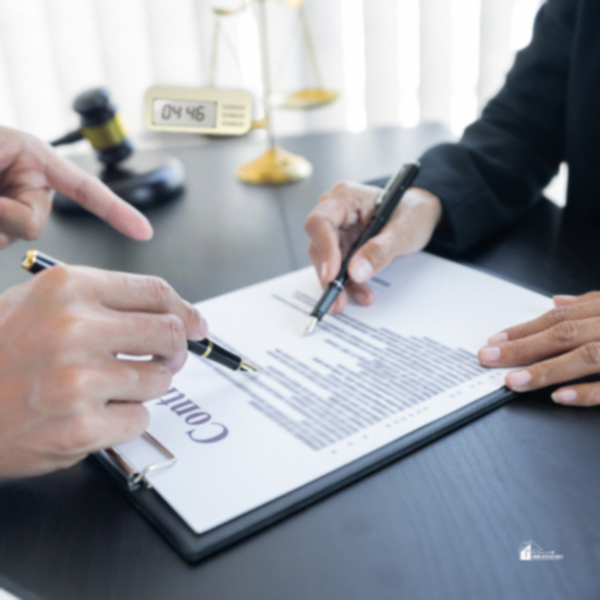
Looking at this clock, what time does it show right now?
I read 4:46
